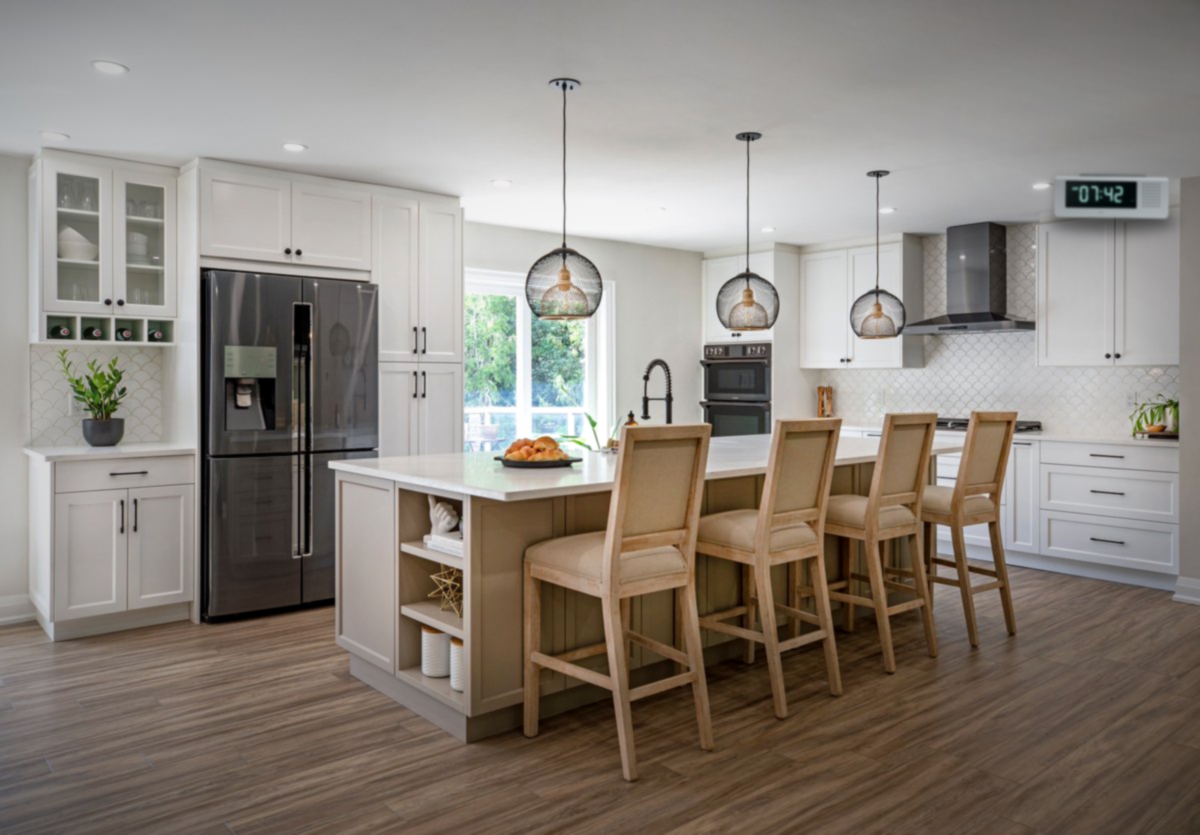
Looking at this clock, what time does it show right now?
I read 7:42
